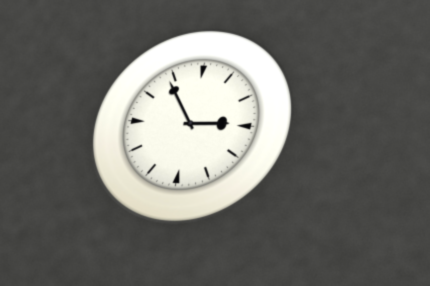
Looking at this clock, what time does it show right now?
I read 2:54
